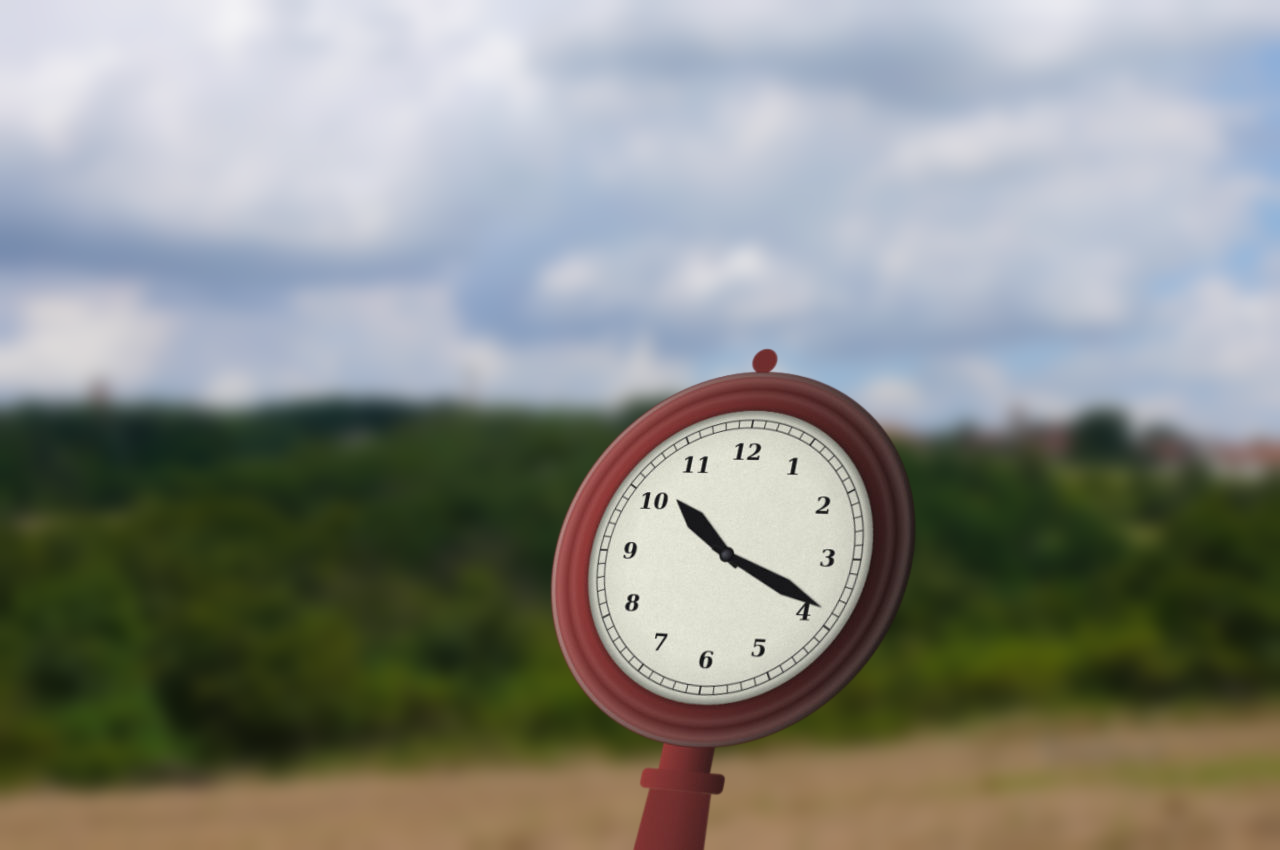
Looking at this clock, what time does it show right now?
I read 10:19
